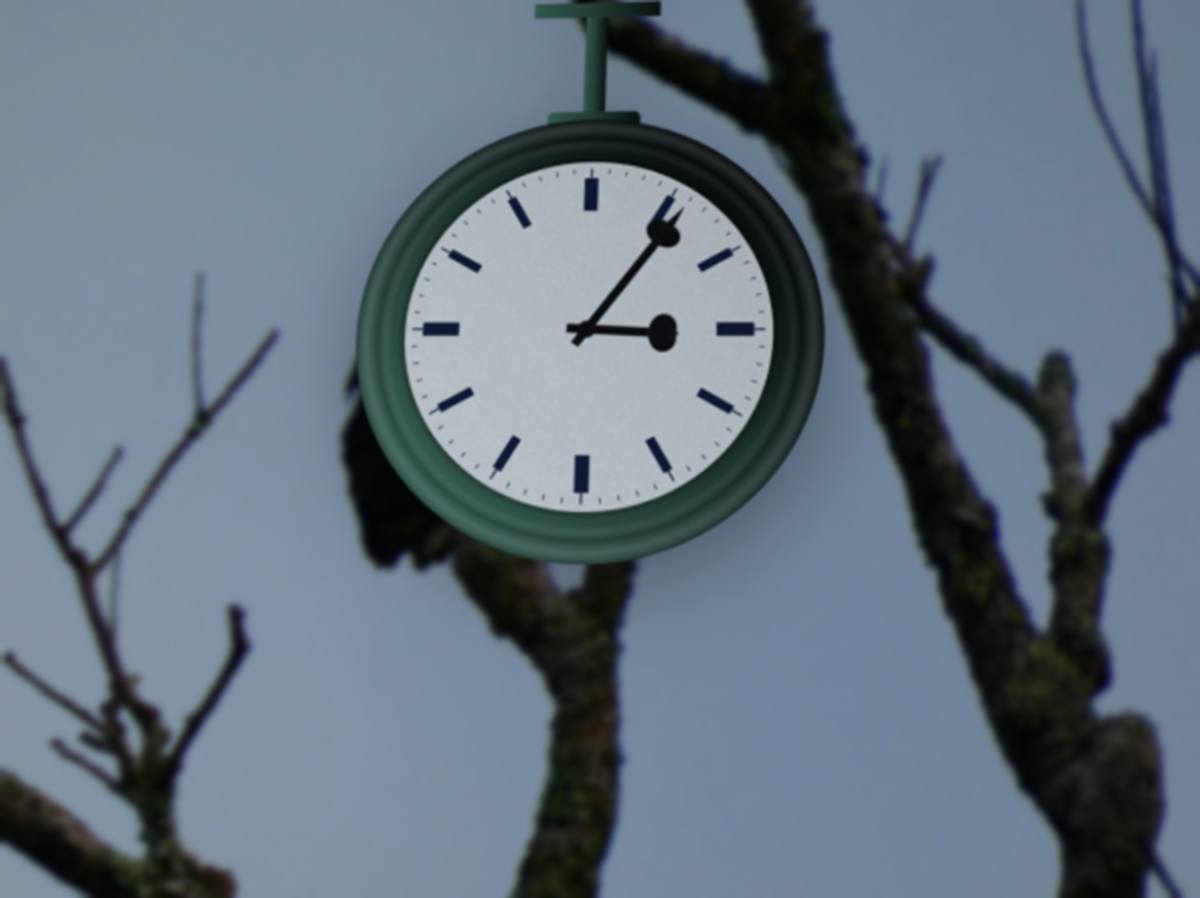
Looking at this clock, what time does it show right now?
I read 3:06
